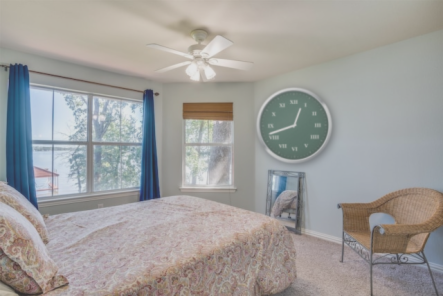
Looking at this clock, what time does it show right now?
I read 12:42
